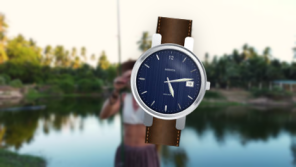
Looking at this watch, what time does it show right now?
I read 5:13
